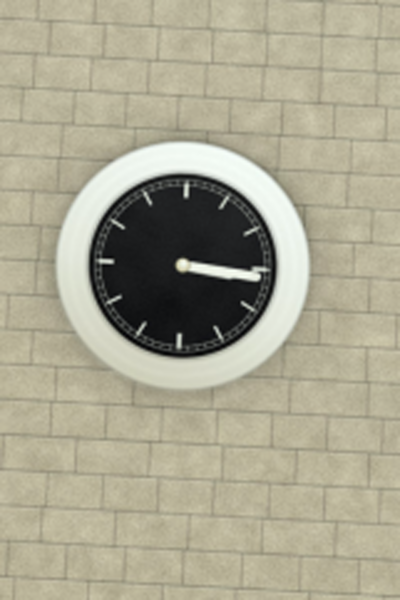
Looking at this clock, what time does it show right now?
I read 3:16
